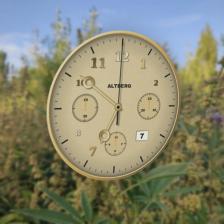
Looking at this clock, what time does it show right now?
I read 6:51
